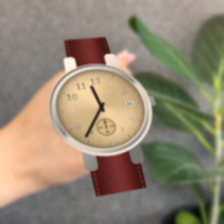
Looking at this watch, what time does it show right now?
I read 11:36
